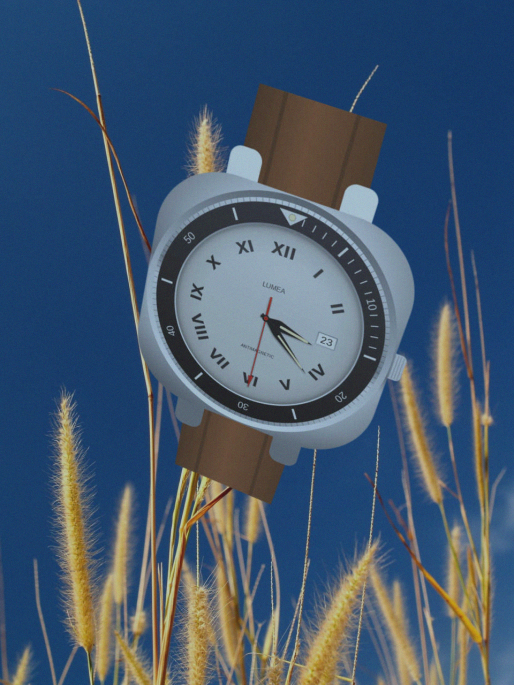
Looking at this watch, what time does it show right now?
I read 3:21:30
